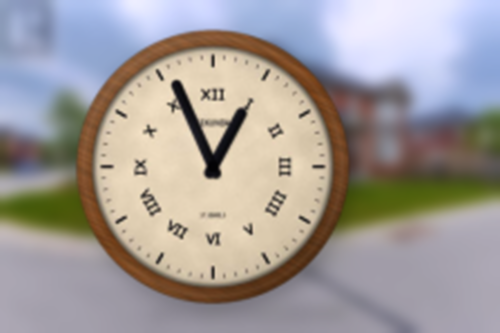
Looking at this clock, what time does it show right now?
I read 12:56
